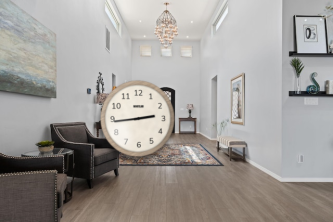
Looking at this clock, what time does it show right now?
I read 2:44
